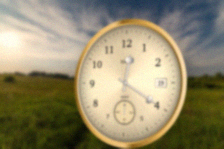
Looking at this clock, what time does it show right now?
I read 12:20
